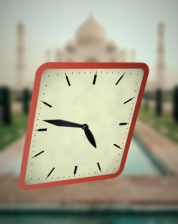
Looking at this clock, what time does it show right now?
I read 4:47
